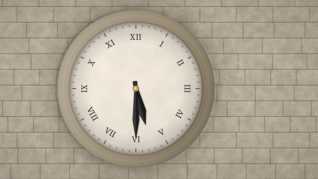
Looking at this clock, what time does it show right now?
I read 5:30
